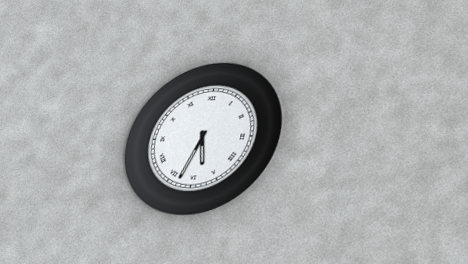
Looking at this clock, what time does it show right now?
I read 5:33
